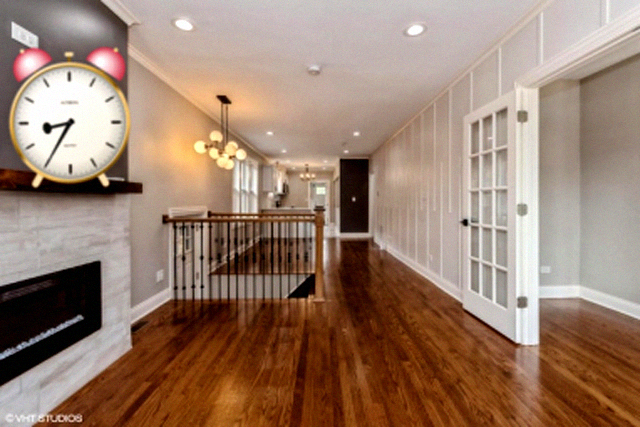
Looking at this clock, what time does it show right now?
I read 8:35
